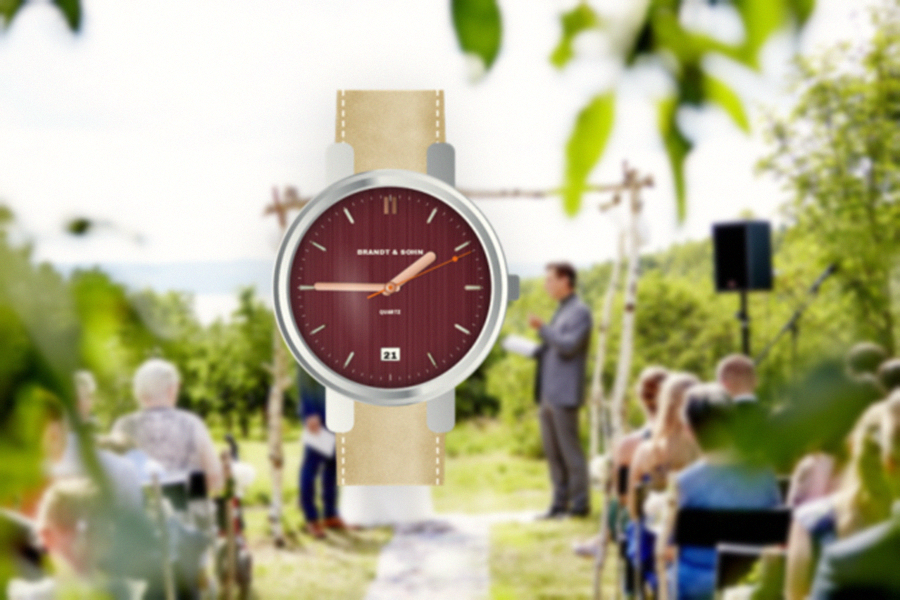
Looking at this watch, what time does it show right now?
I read 1:45:11
